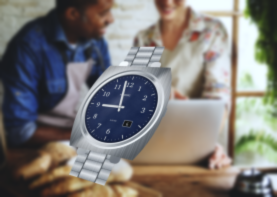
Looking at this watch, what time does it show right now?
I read 8:58
